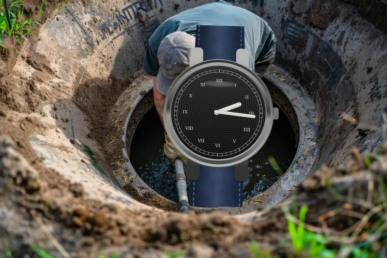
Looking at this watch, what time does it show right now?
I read 2:16
